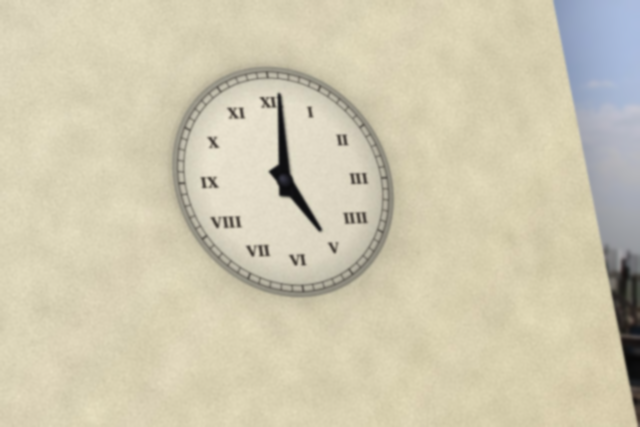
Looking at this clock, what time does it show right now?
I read 5:01
